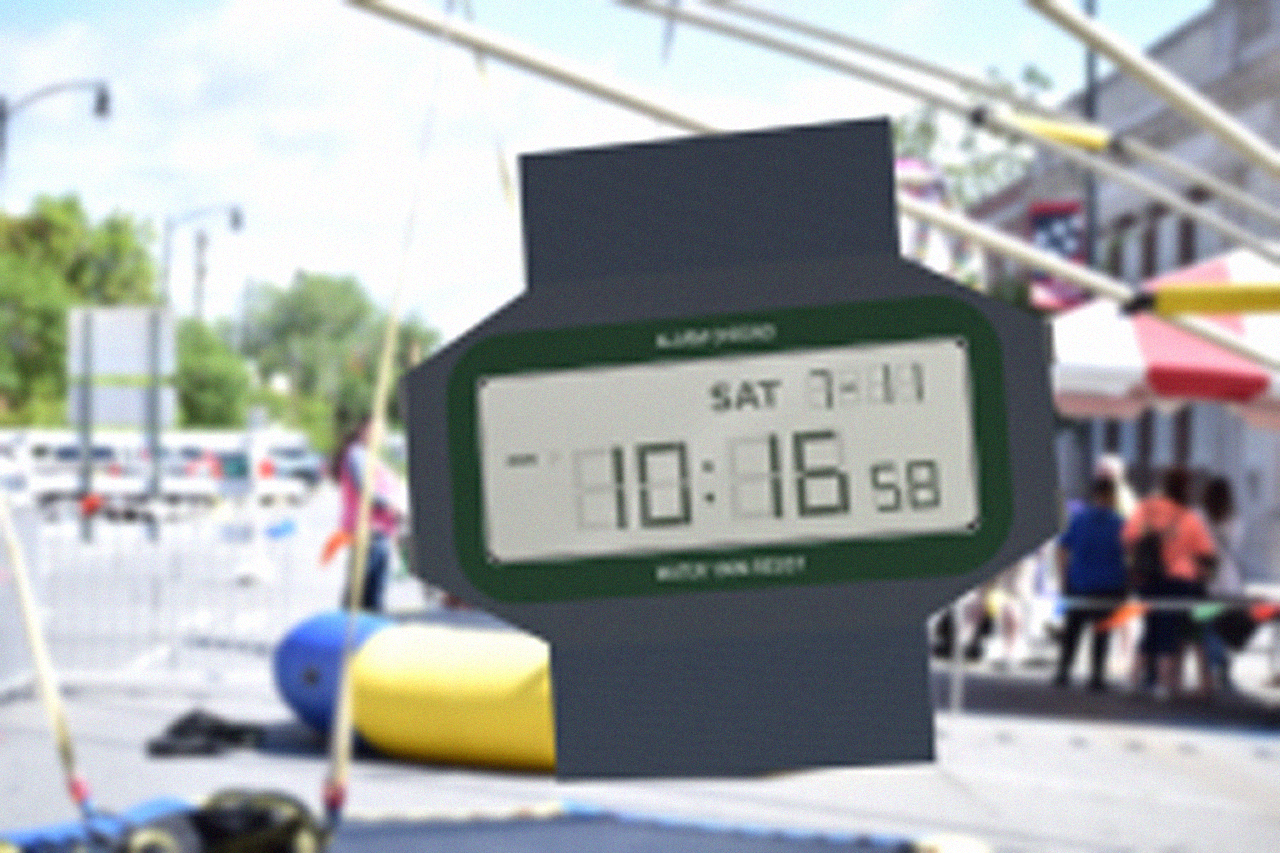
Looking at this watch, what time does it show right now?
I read 10:16:58
